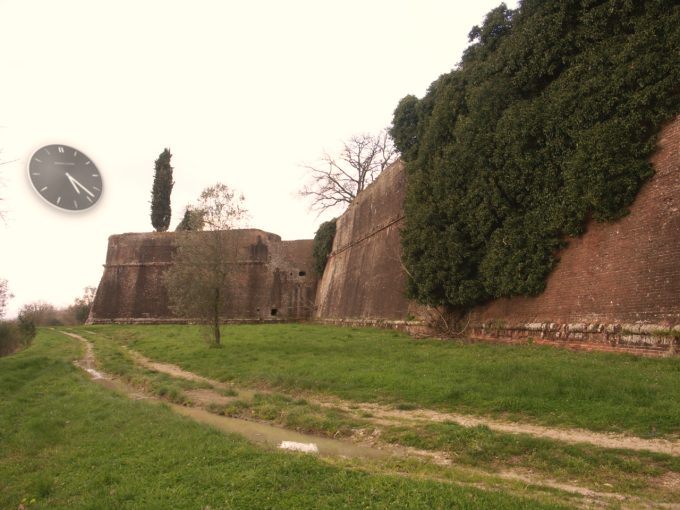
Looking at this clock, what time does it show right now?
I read 5:23
